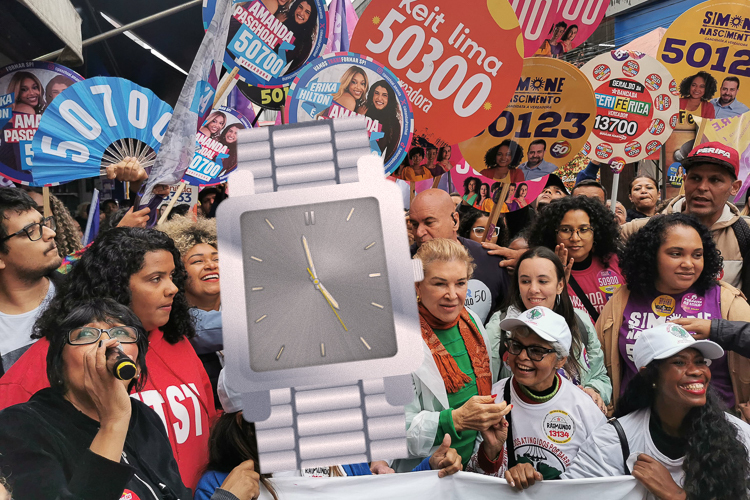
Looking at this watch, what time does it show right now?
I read 4:58:26
